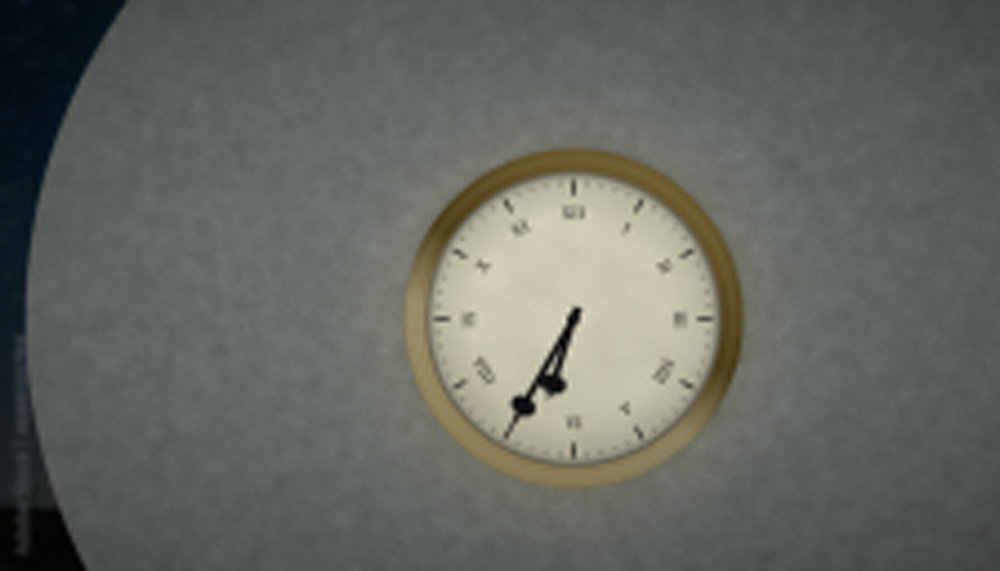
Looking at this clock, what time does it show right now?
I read 6:35
